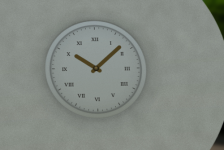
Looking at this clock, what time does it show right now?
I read 10:08
